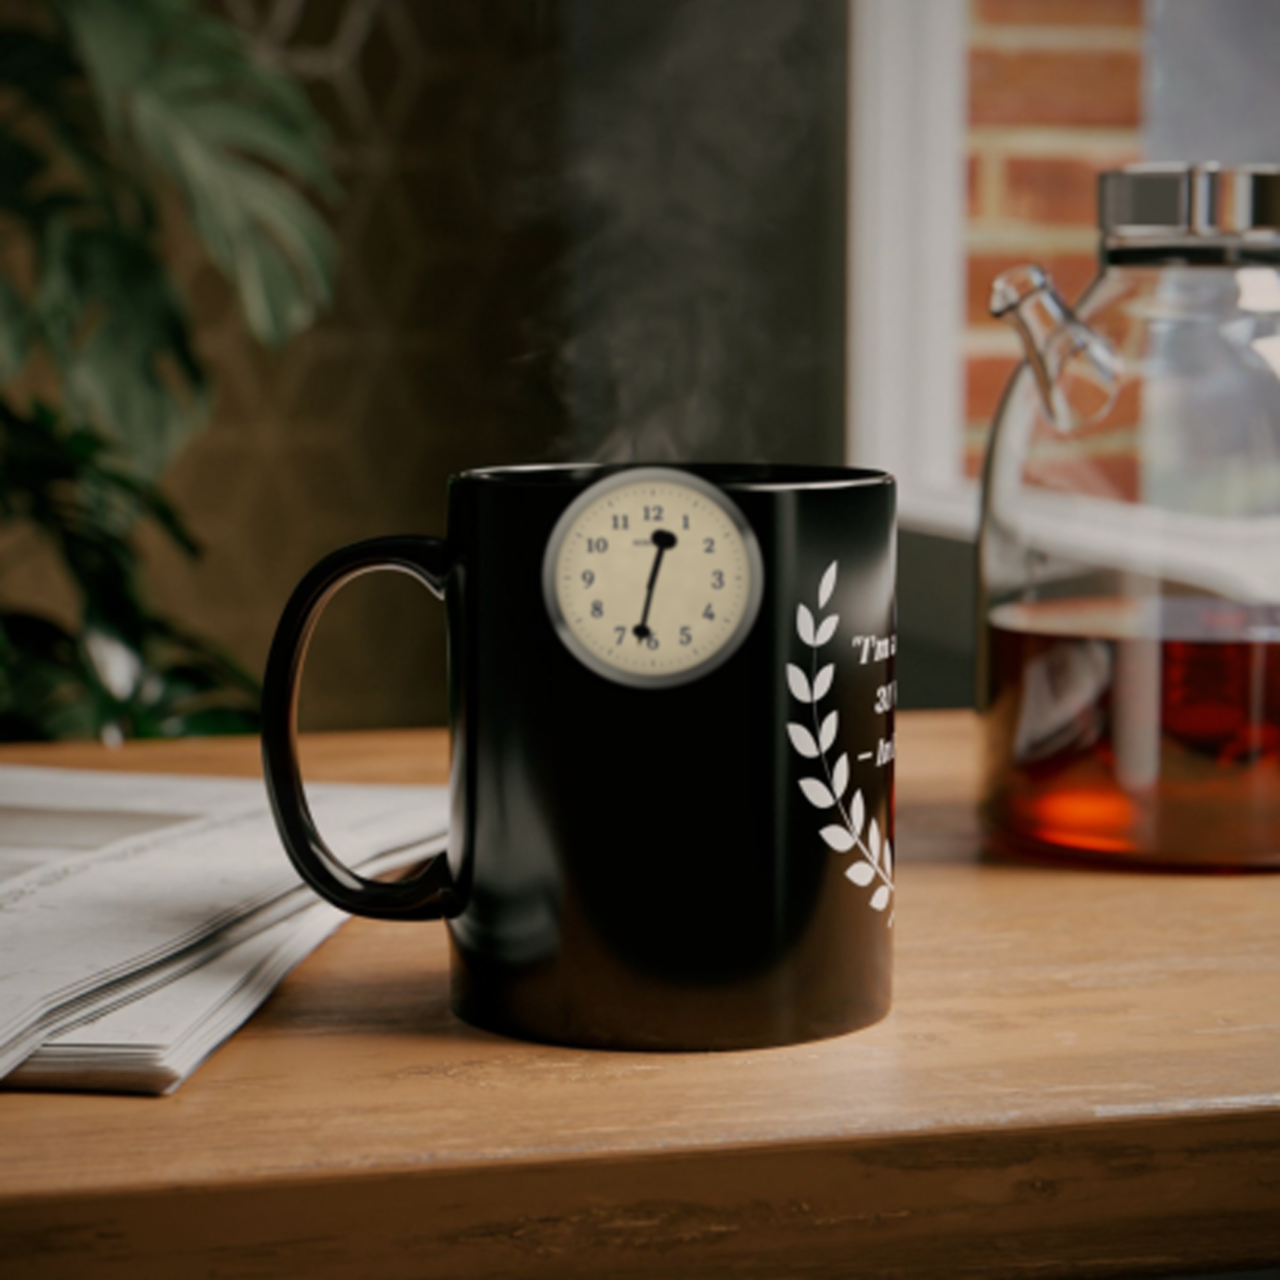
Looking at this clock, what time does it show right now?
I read 12:32
